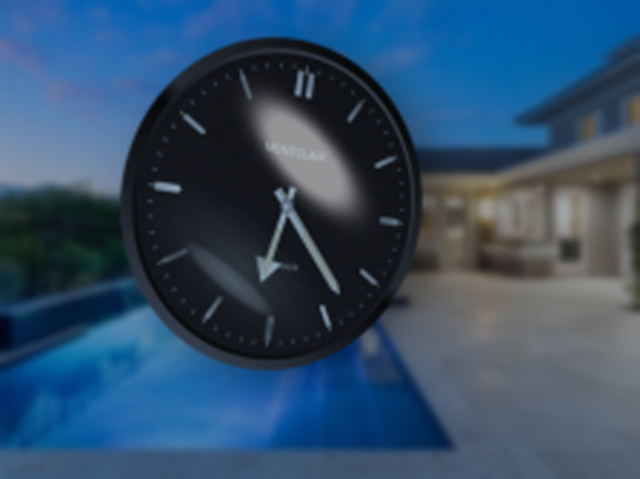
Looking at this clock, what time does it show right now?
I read 6:23
